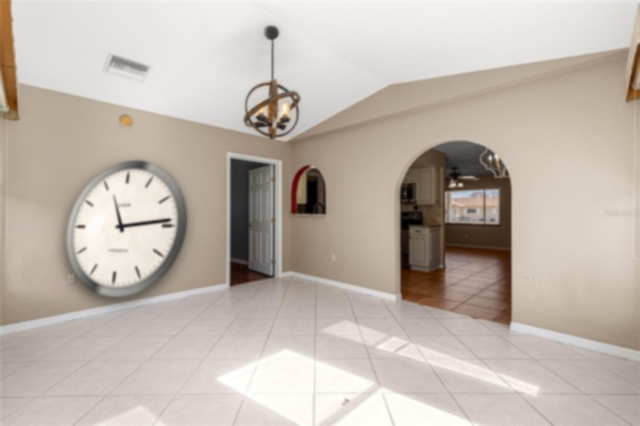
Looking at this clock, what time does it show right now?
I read 11:14
